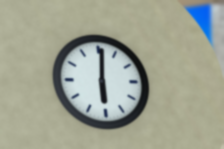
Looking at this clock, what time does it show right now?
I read 6:01
